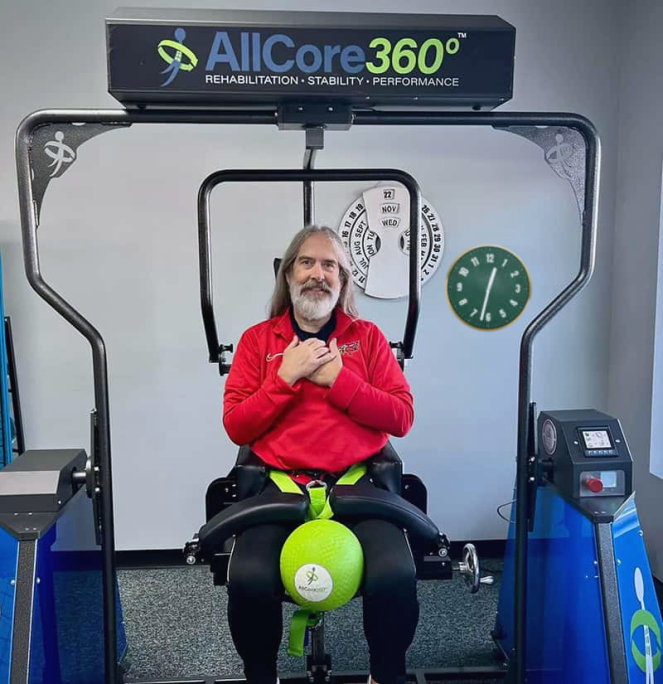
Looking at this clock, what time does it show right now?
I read 12:32
